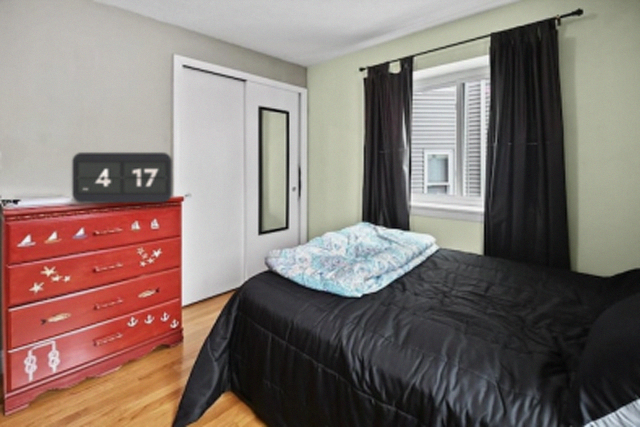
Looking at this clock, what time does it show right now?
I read 4:17
